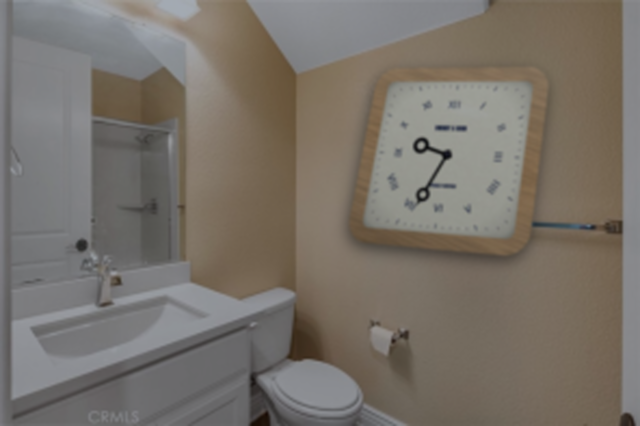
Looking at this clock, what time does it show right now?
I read 9:34
